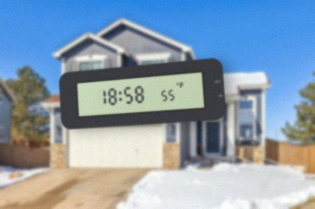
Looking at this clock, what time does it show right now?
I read 18:58
